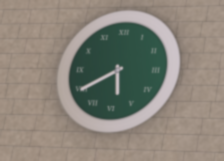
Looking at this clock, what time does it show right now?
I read 5:40
